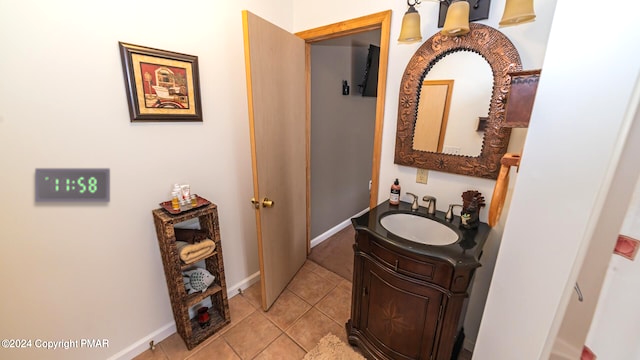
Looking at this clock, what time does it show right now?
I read 11:58
